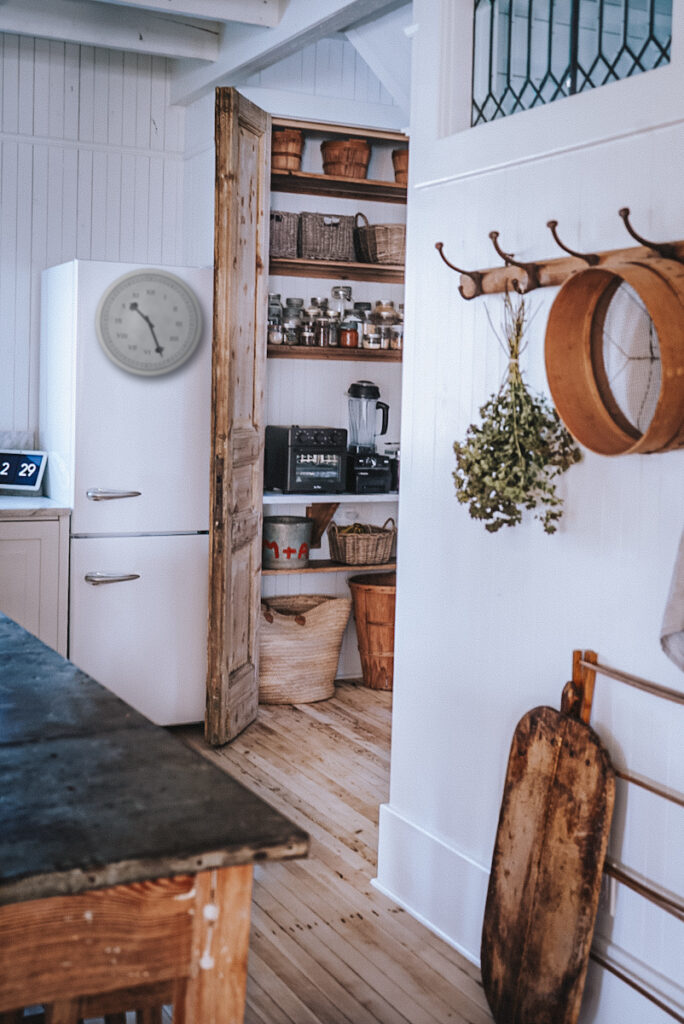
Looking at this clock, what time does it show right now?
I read 10:26
